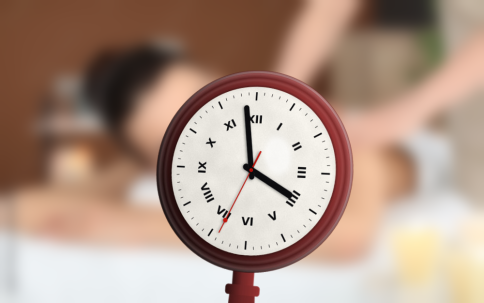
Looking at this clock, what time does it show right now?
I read 3:58:34
